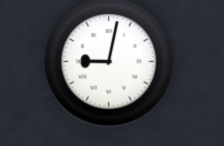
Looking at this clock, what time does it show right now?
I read 9:02
